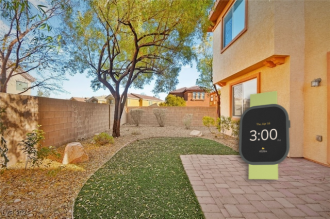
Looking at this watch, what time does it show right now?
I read 3:00
